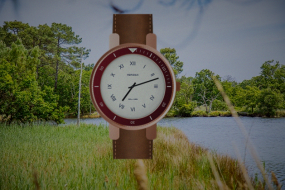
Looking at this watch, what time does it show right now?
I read 7:12
